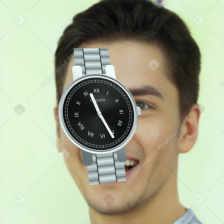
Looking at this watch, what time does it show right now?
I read 11:26
